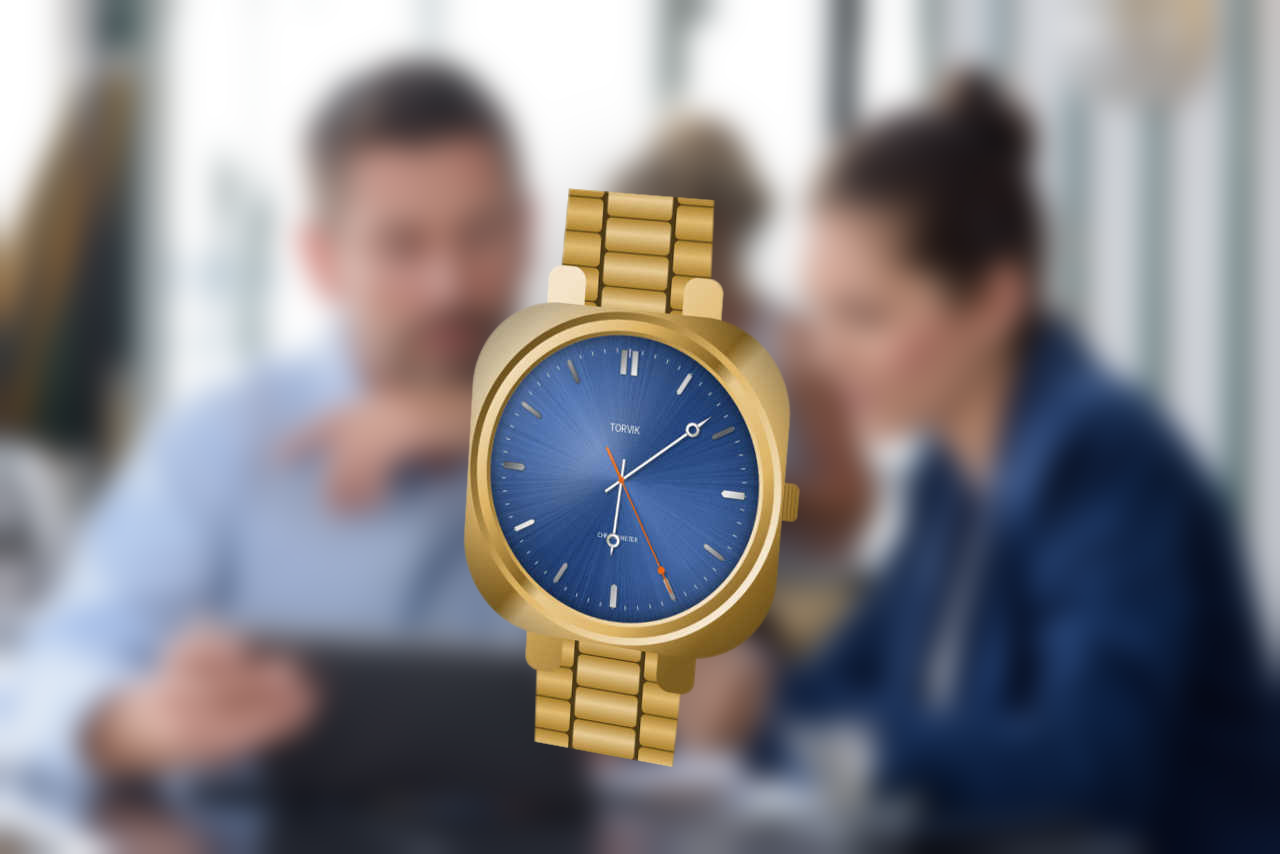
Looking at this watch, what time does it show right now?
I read 6:08:25
